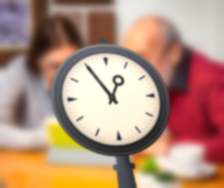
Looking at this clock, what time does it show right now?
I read 12:55
